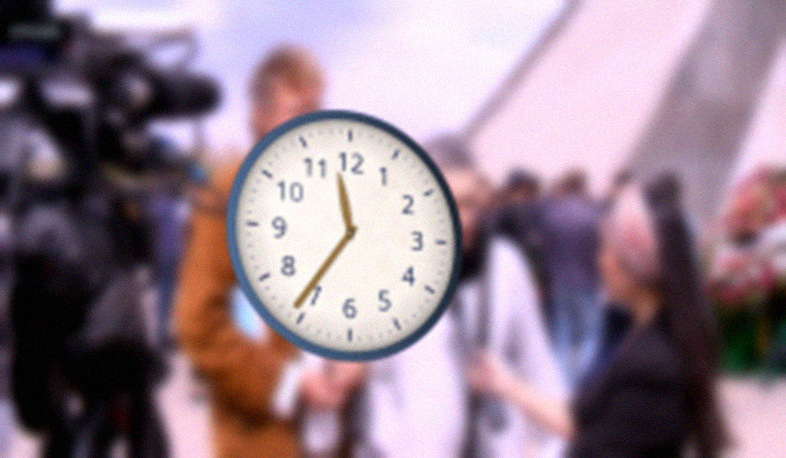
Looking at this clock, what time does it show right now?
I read 11:36
